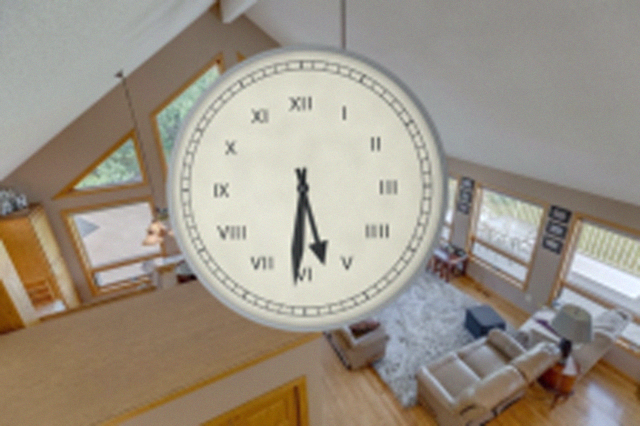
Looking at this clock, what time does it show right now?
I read 5:31
